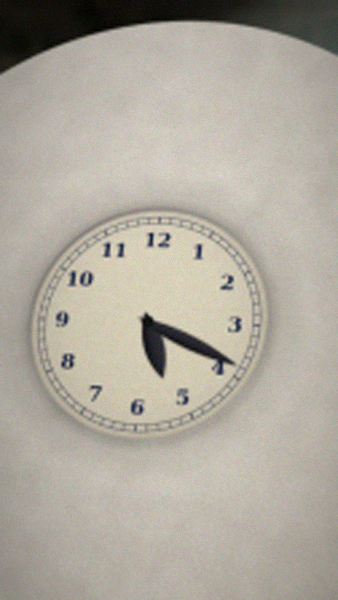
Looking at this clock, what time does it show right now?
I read 5:19
